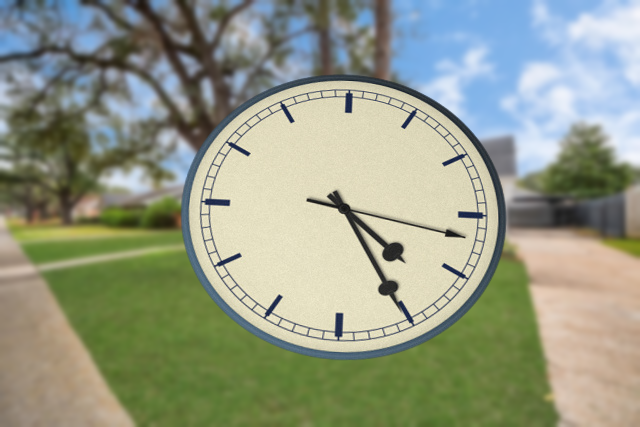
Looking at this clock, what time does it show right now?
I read 4:25:17
